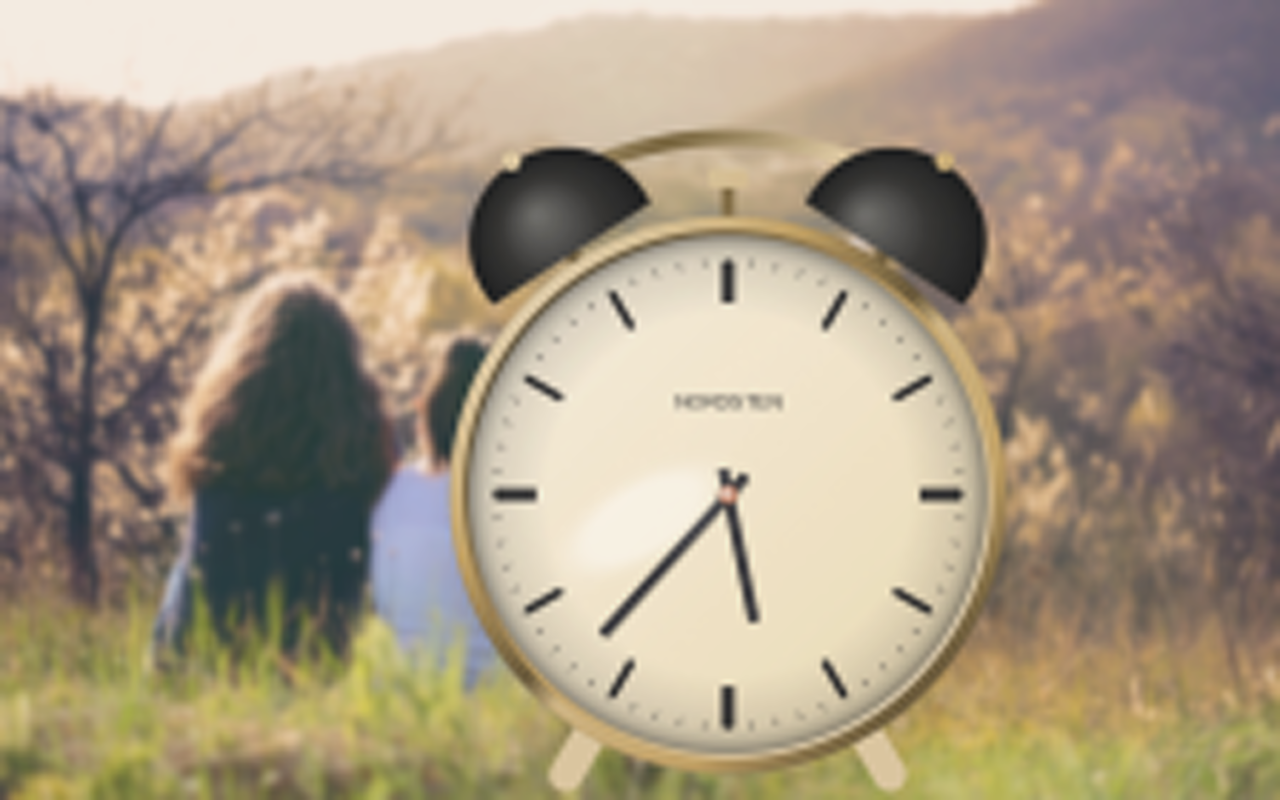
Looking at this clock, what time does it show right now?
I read 5:37
